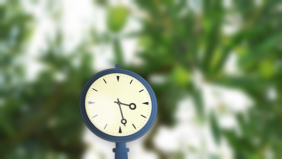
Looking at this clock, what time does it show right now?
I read 3:28
